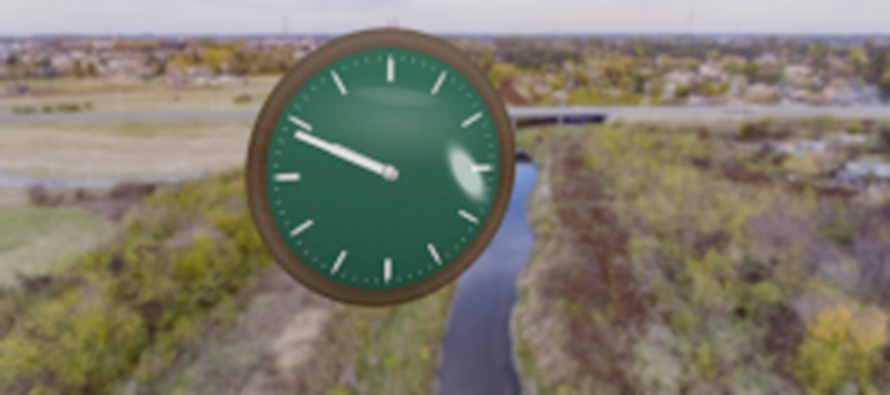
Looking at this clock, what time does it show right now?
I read 9:49
